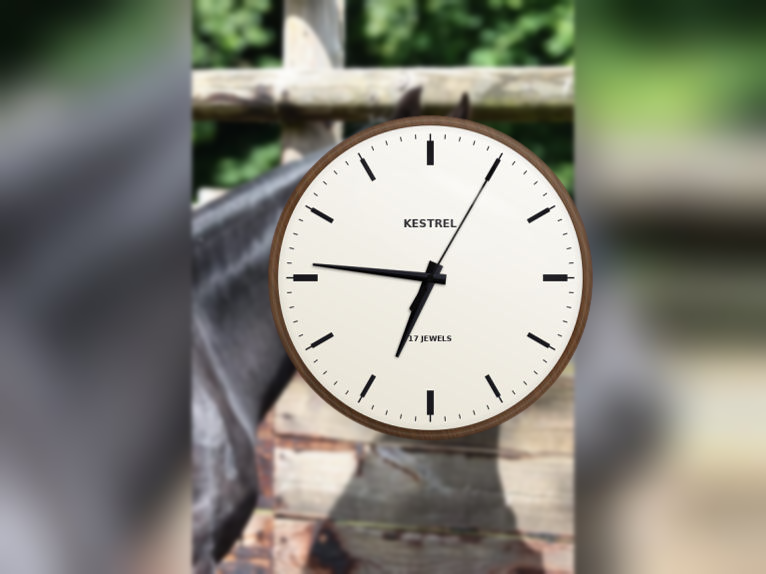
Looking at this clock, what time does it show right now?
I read 6:46:05
